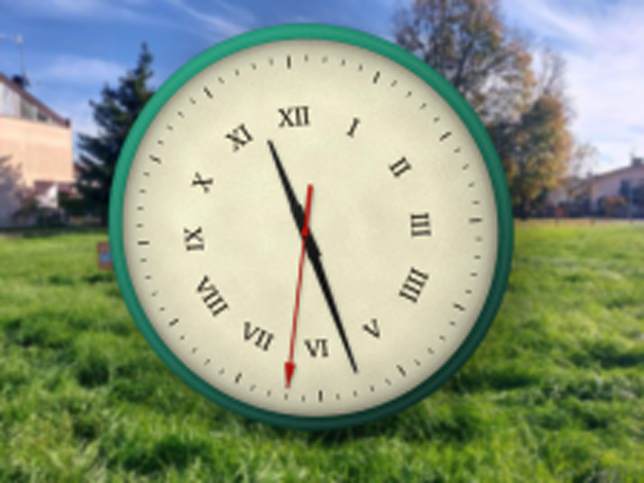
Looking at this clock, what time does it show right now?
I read 11:27:32
